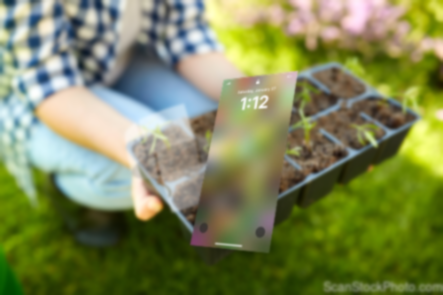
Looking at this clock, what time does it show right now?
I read 1:12
